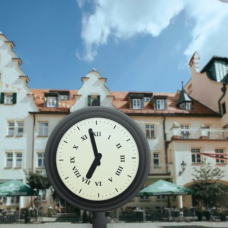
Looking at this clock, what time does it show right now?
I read 6:58
